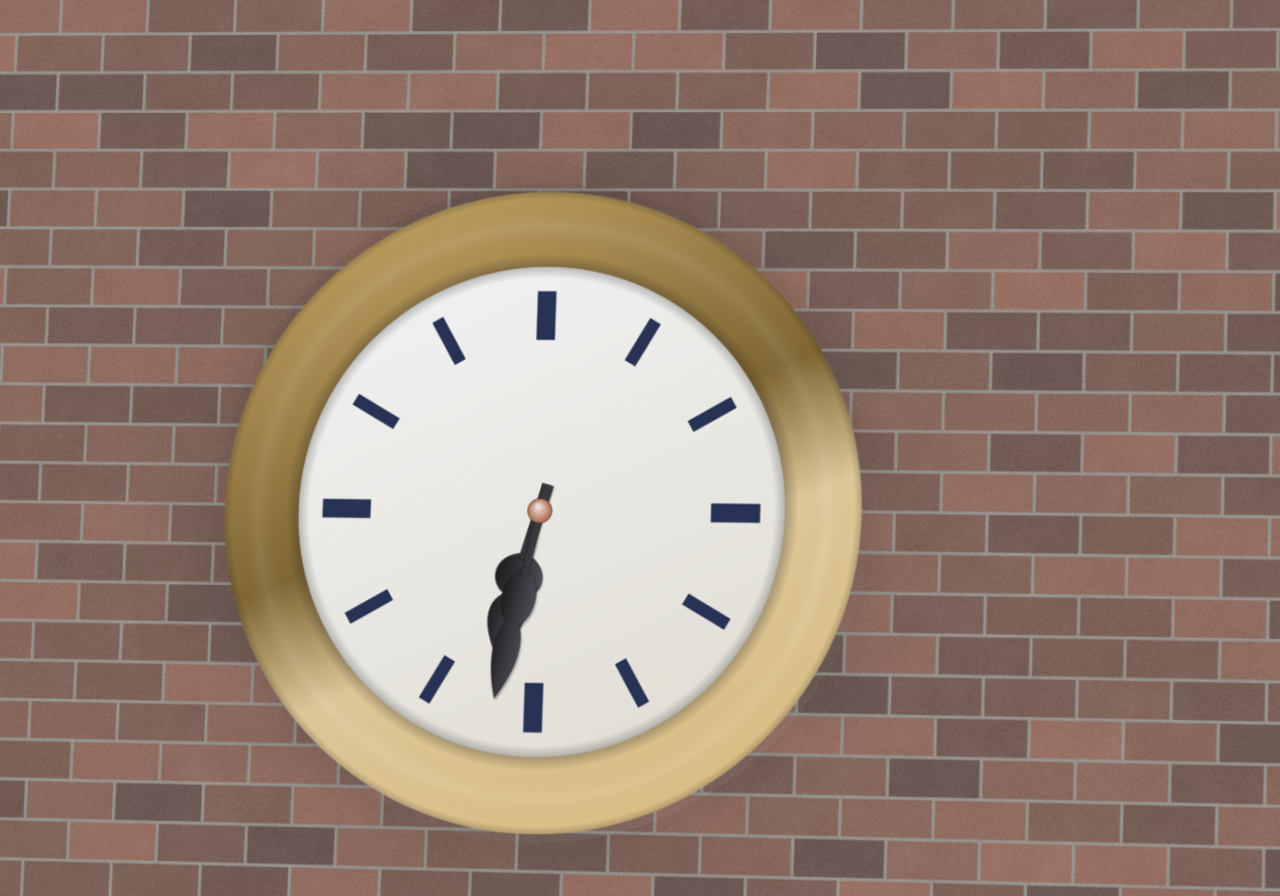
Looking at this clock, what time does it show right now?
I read 6:32
